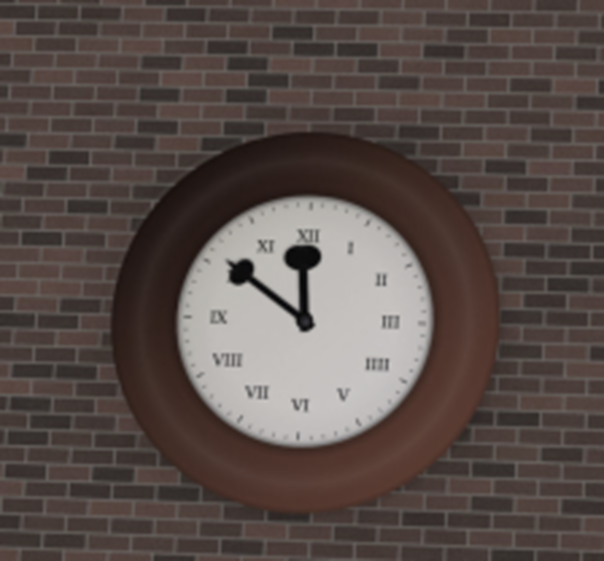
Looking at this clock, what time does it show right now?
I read 11:51
